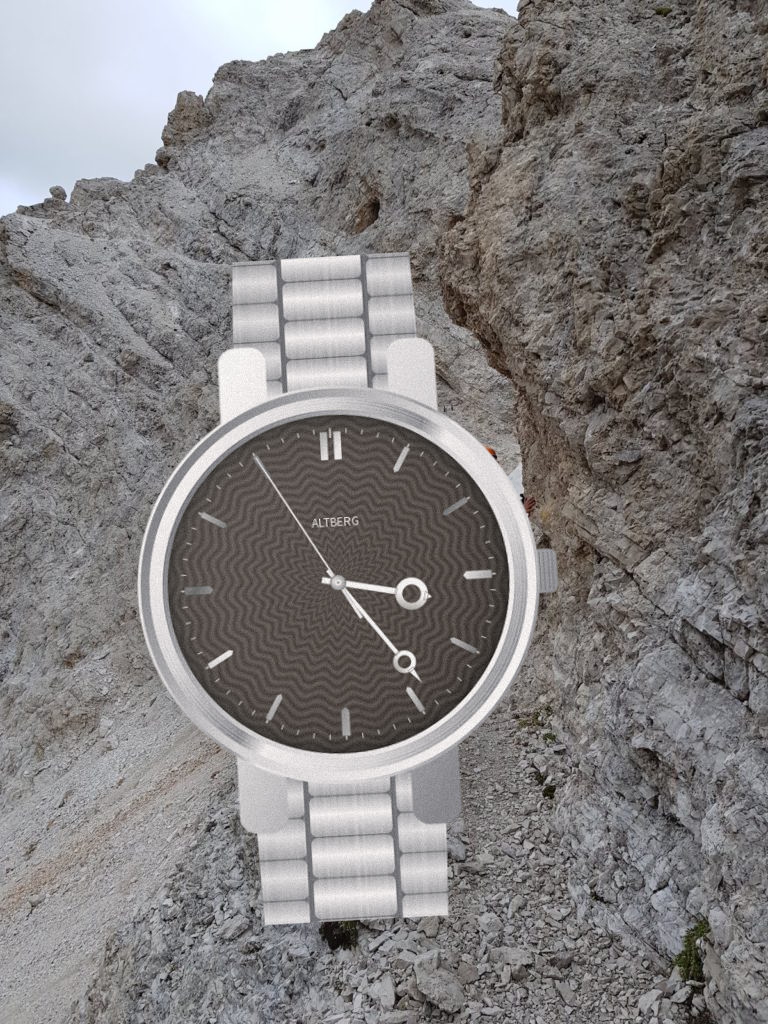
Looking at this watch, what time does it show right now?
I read 3:23:55
